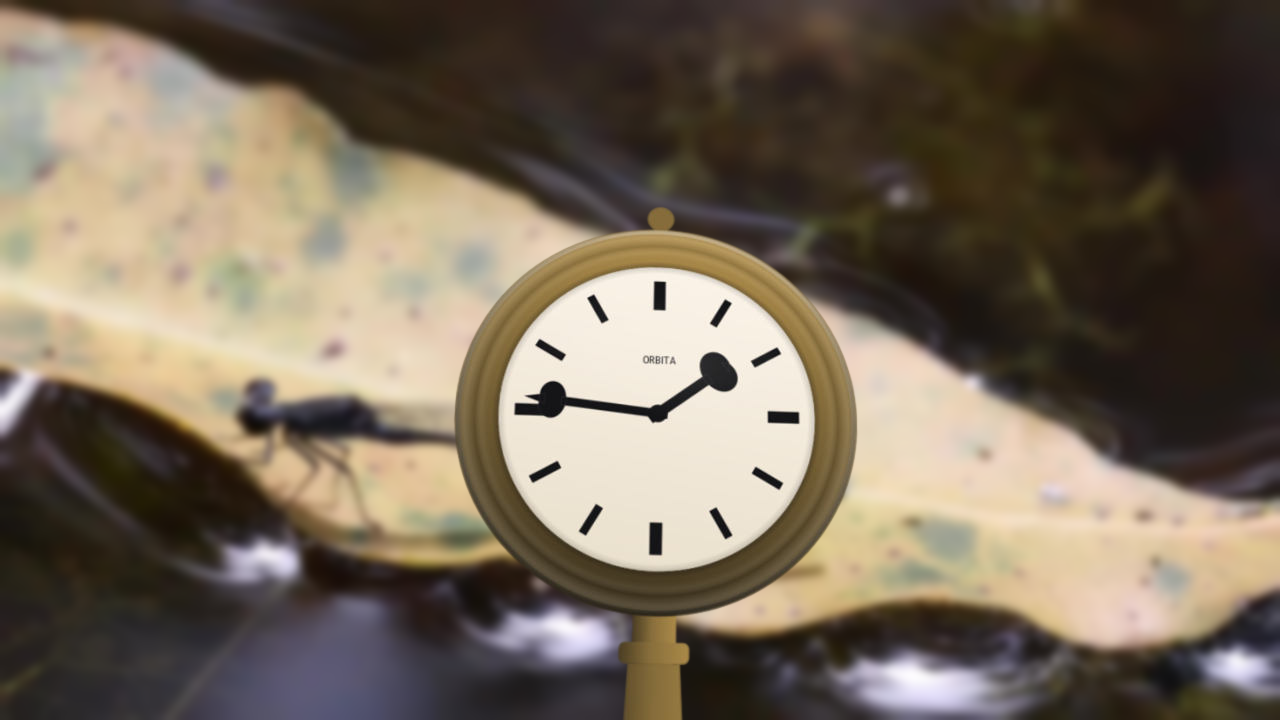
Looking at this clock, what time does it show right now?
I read 1:46
